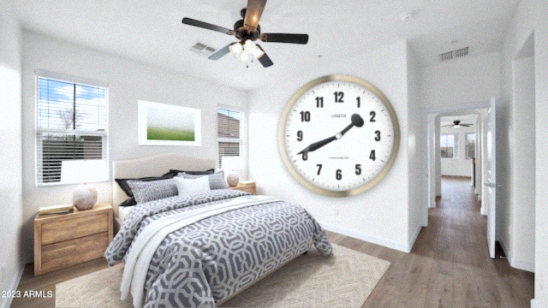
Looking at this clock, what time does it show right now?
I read 1:41
